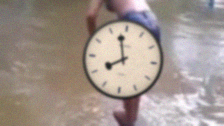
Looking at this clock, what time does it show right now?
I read 7:58
